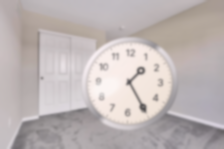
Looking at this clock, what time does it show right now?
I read 1:25
